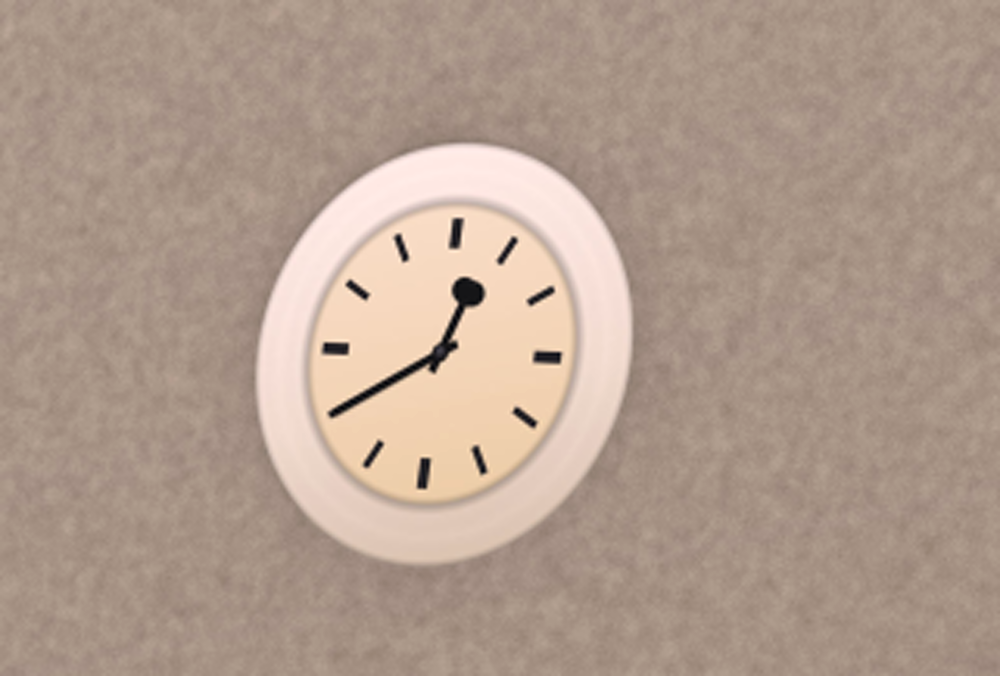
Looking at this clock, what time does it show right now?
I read 12:40
